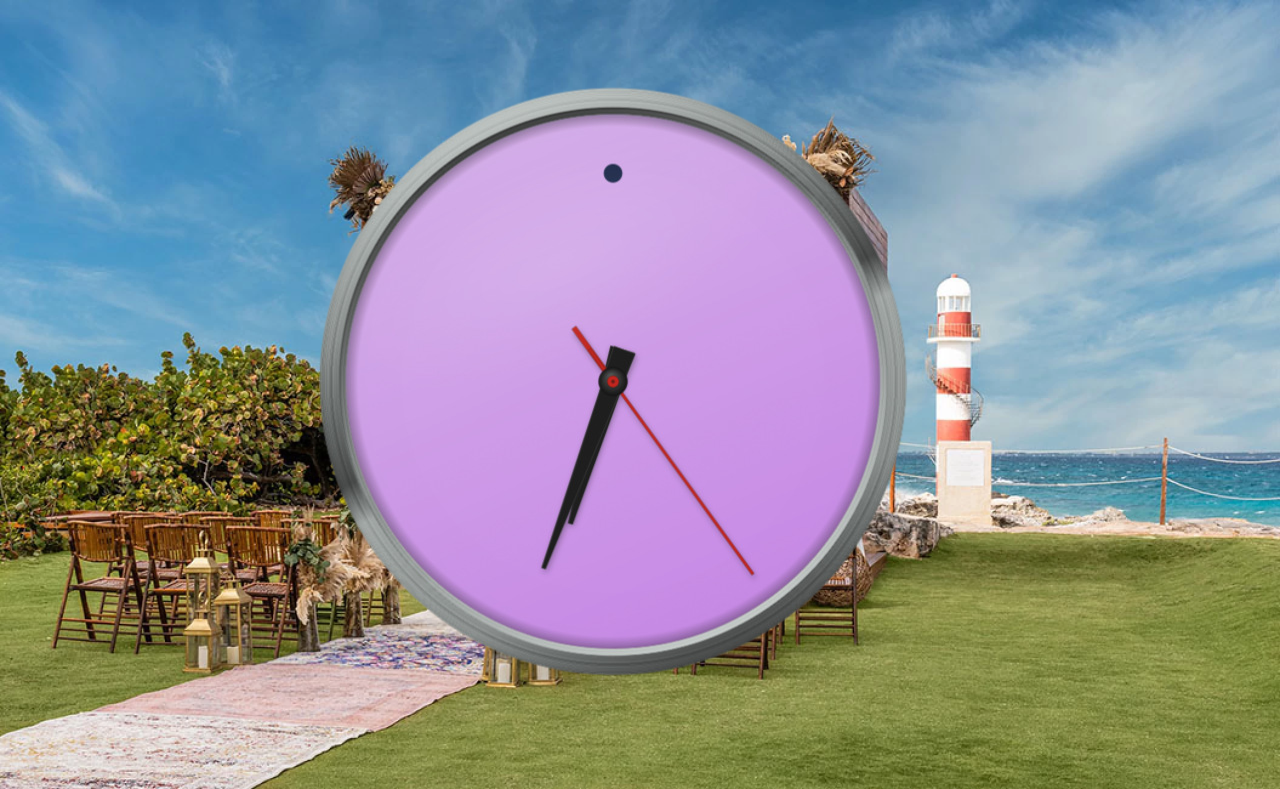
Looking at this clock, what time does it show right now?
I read 6:33:24
